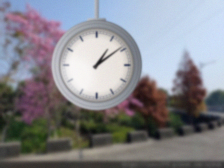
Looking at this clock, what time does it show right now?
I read 1:09
